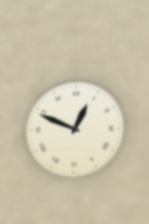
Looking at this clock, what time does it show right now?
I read 12:49
